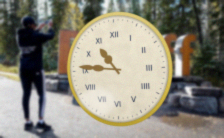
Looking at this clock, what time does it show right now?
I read 10:46
